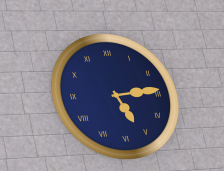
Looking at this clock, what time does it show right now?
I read 5:14
